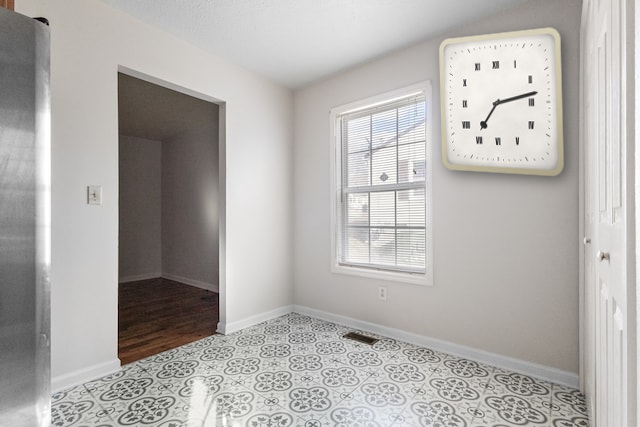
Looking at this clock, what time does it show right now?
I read 7:13
